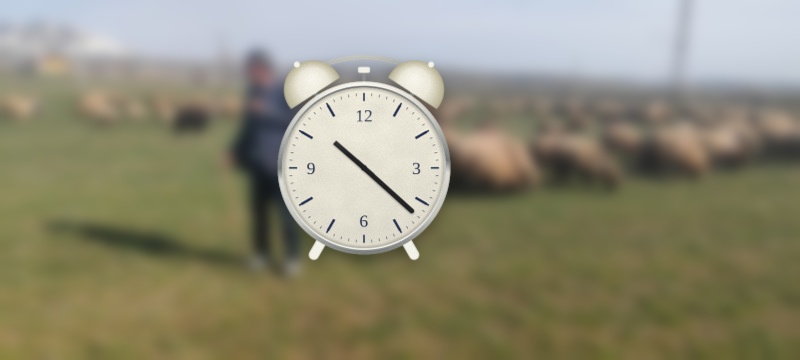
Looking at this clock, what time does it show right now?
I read 10:22
